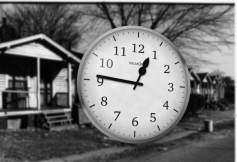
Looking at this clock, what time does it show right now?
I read 12:46
